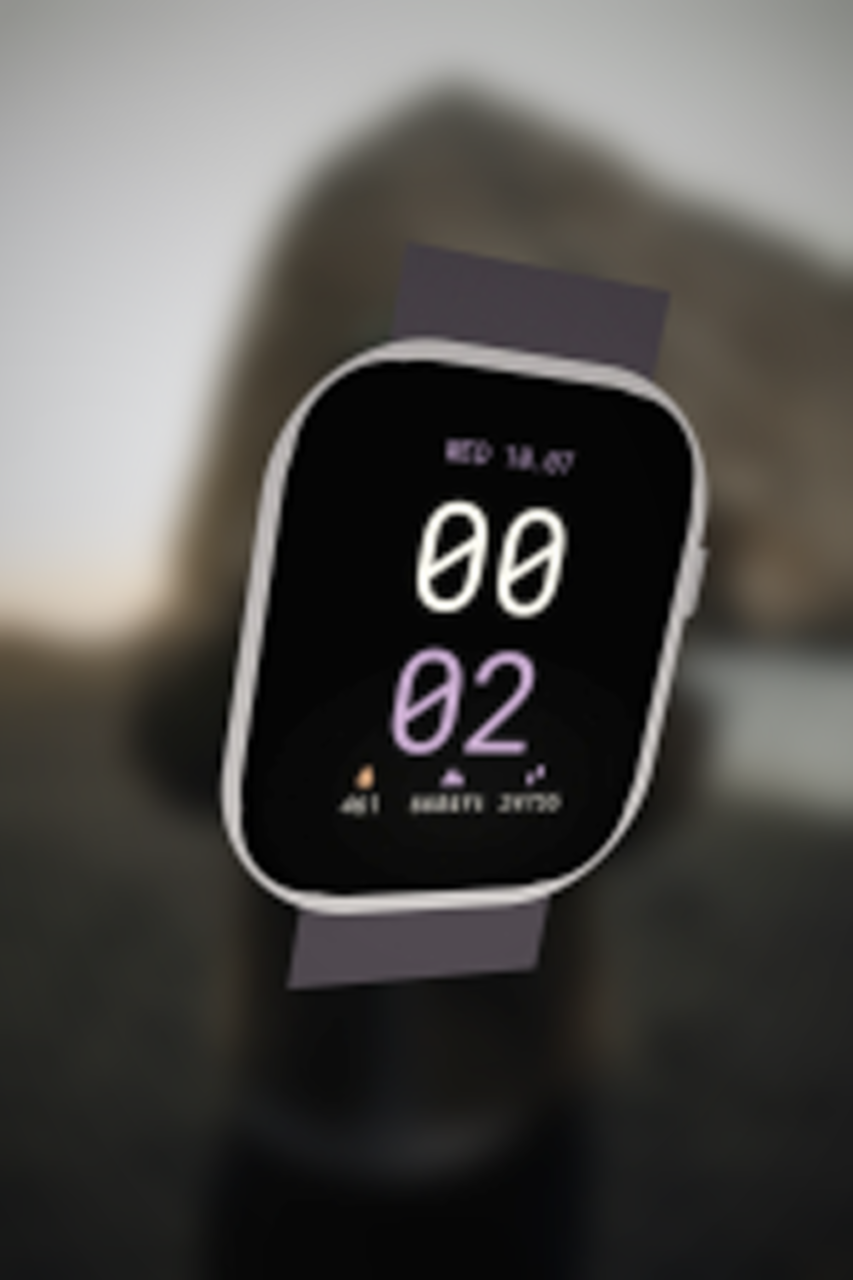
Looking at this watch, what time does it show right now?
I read 0:02
